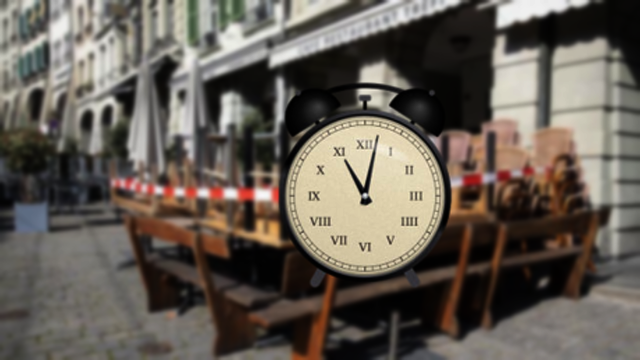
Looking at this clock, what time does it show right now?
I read 11:02
